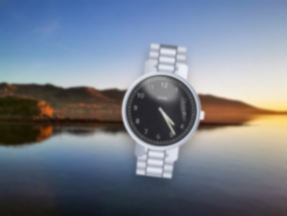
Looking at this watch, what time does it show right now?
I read 4:24
